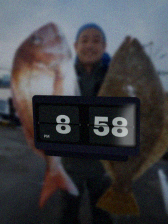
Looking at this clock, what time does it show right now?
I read 8:58
